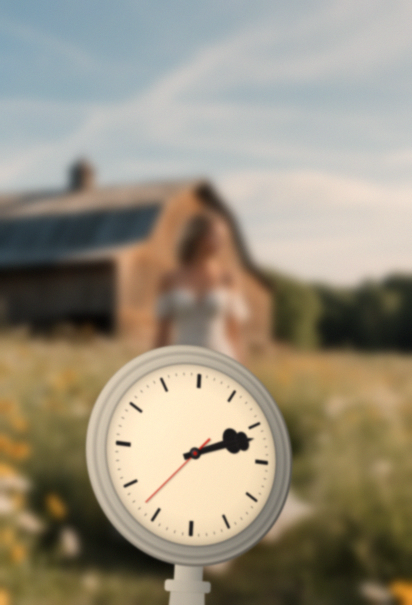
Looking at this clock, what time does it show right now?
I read 2:11:37
